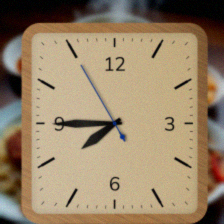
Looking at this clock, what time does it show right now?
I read 7:44:55
